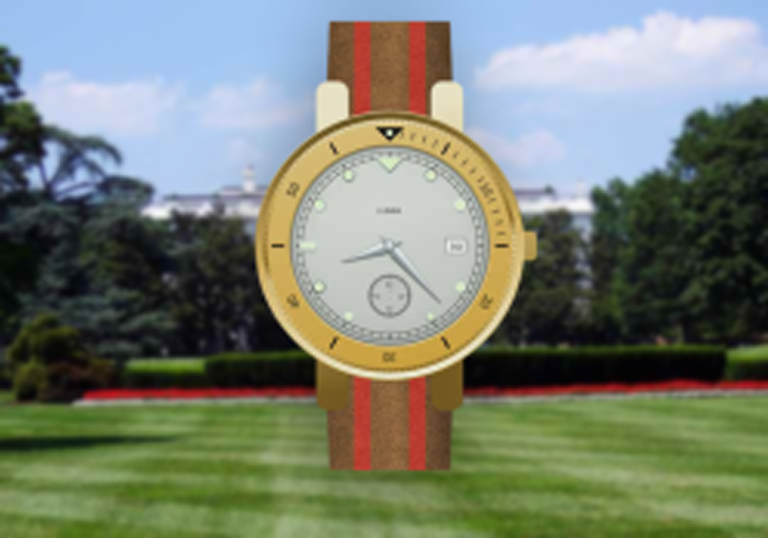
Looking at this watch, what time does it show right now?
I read 8:23
